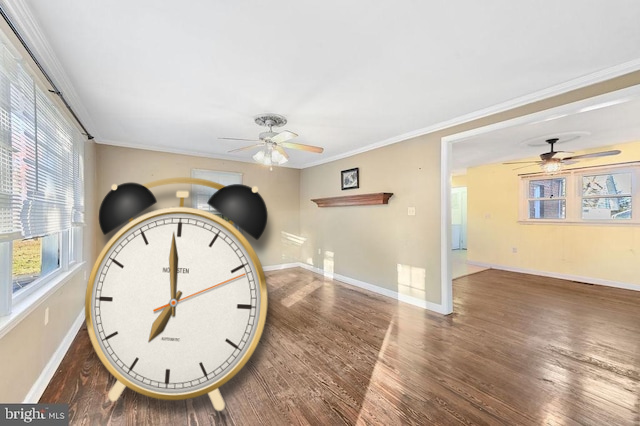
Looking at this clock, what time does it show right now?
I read 6:59:11
